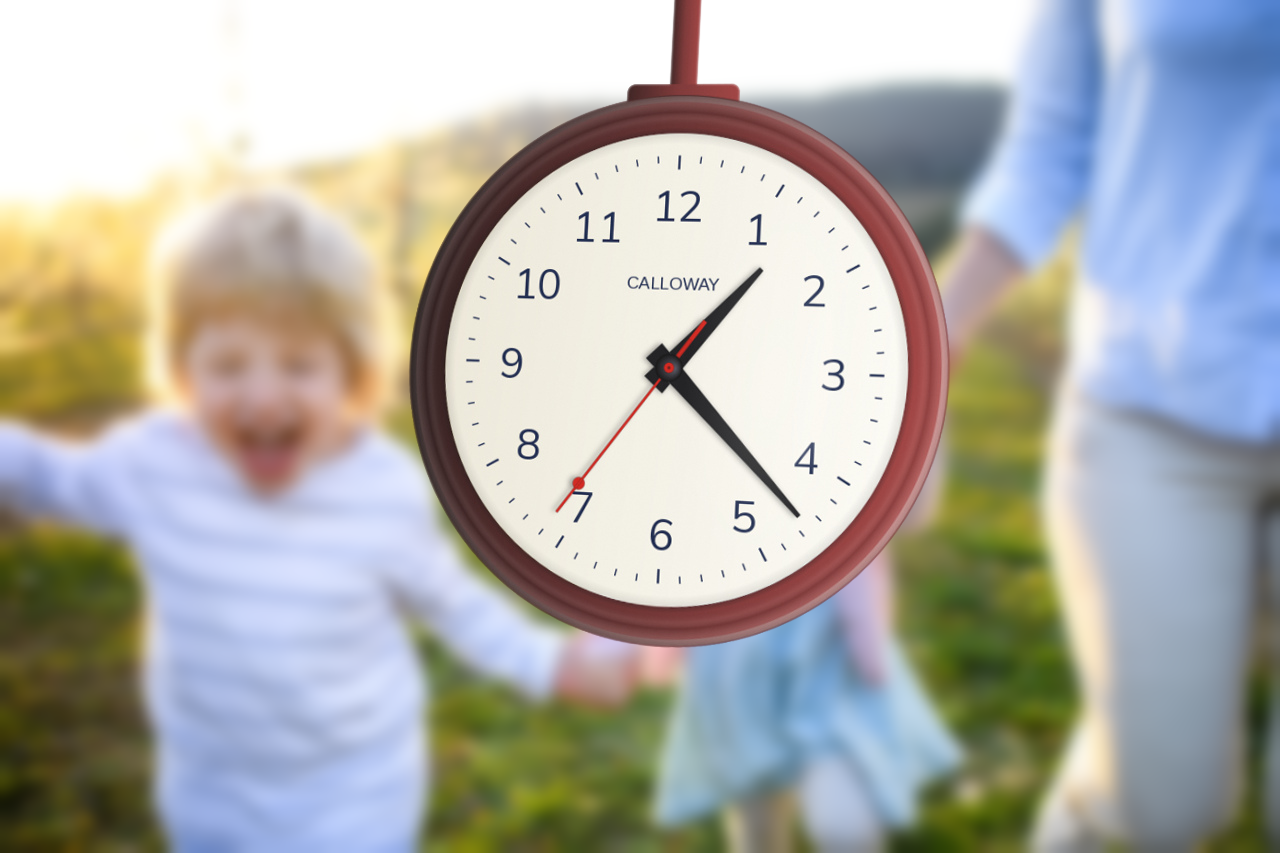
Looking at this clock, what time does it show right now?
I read 1:22:36
